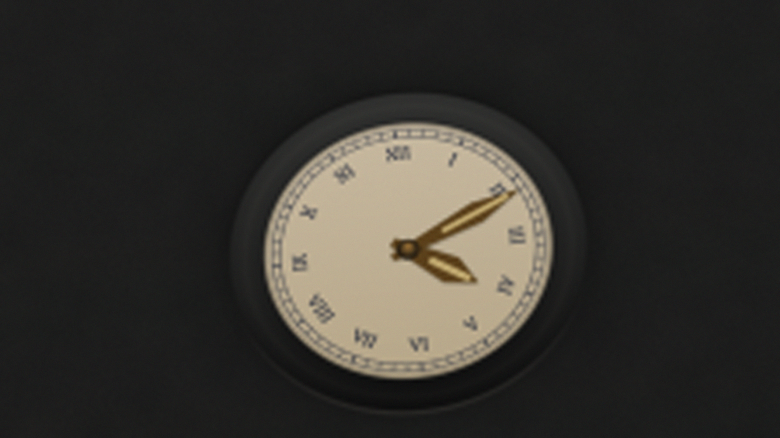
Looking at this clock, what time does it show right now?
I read 4:11
